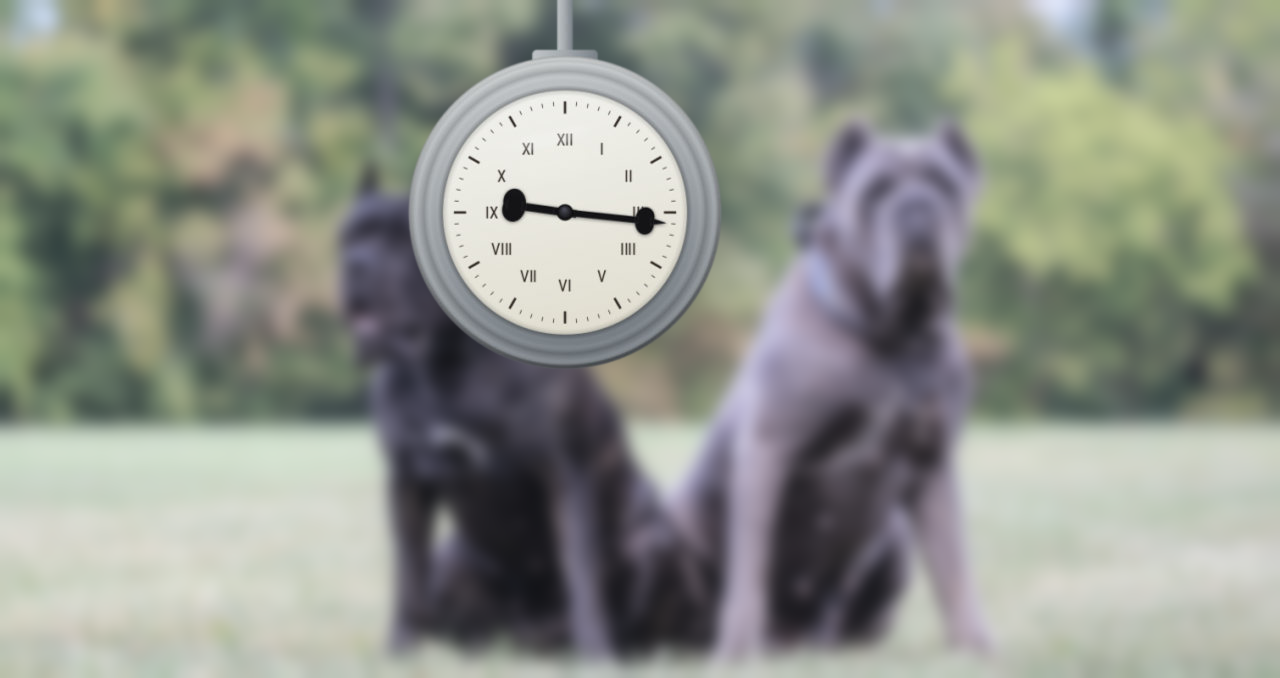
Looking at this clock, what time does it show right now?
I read 9:16
